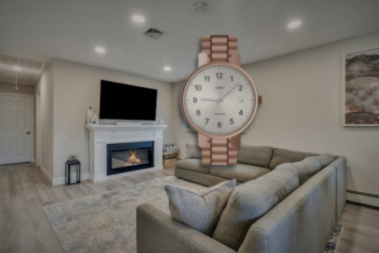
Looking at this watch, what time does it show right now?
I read 9:08
